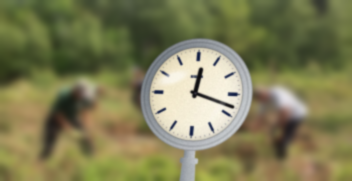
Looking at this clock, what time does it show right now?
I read 12:18
